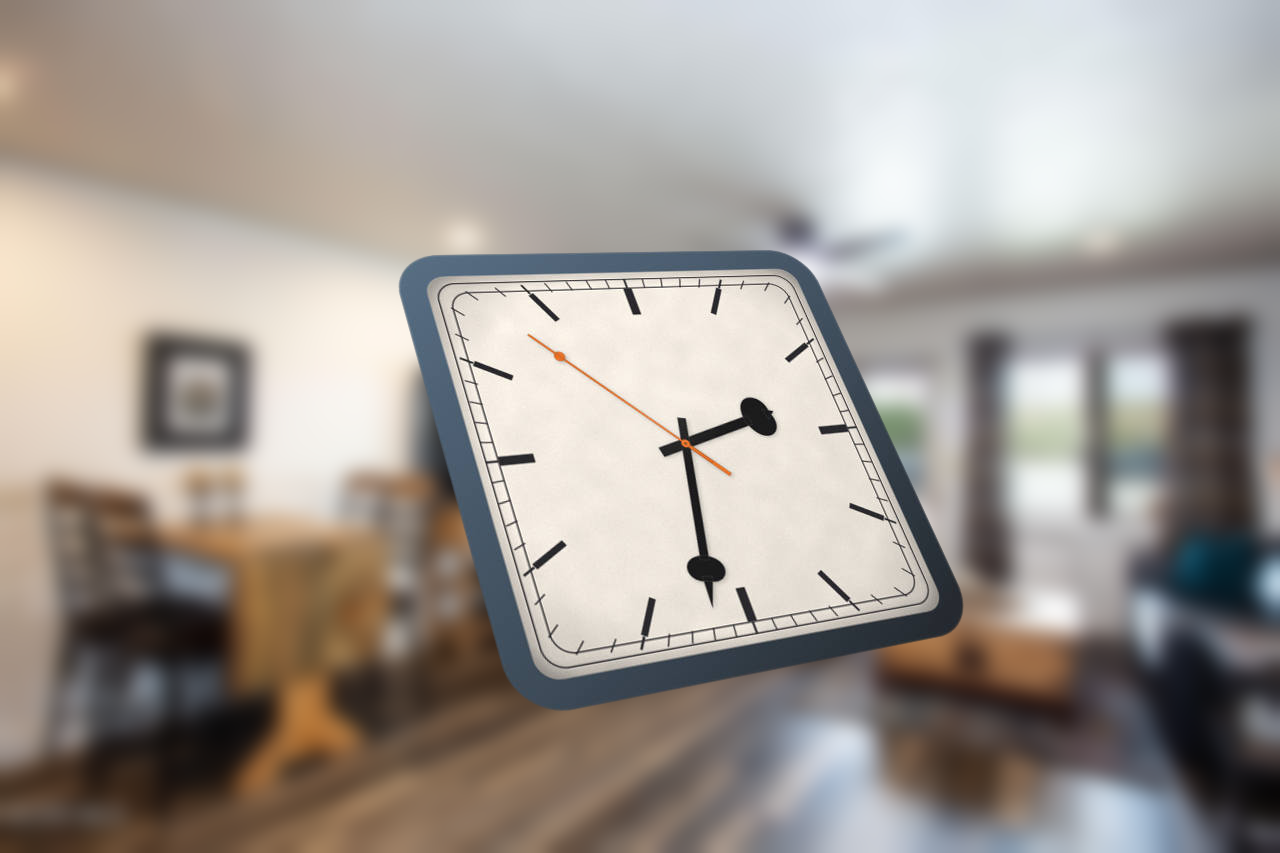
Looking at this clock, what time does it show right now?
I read 2:31:53
